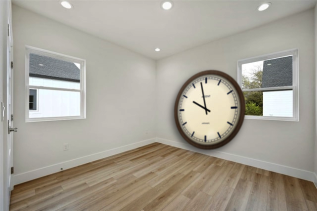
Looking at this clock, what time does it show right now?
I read 9:58
